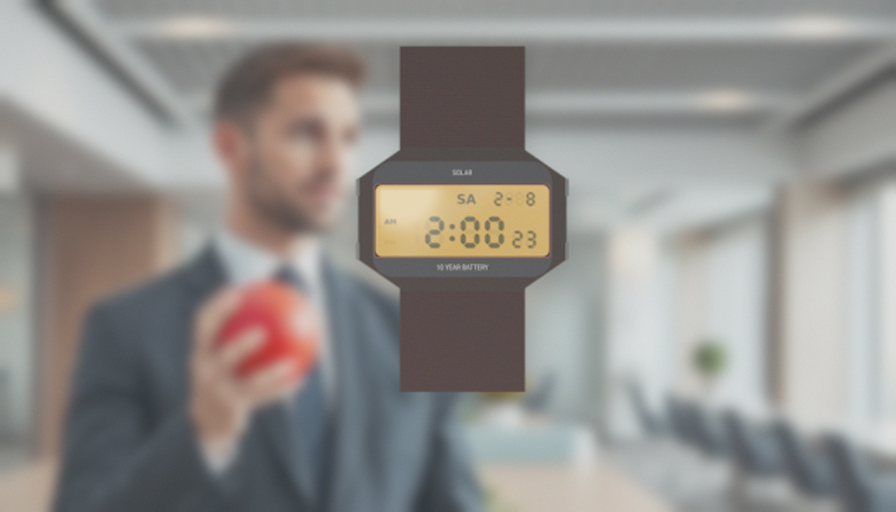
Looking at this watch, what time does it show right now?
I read 2:00:23
